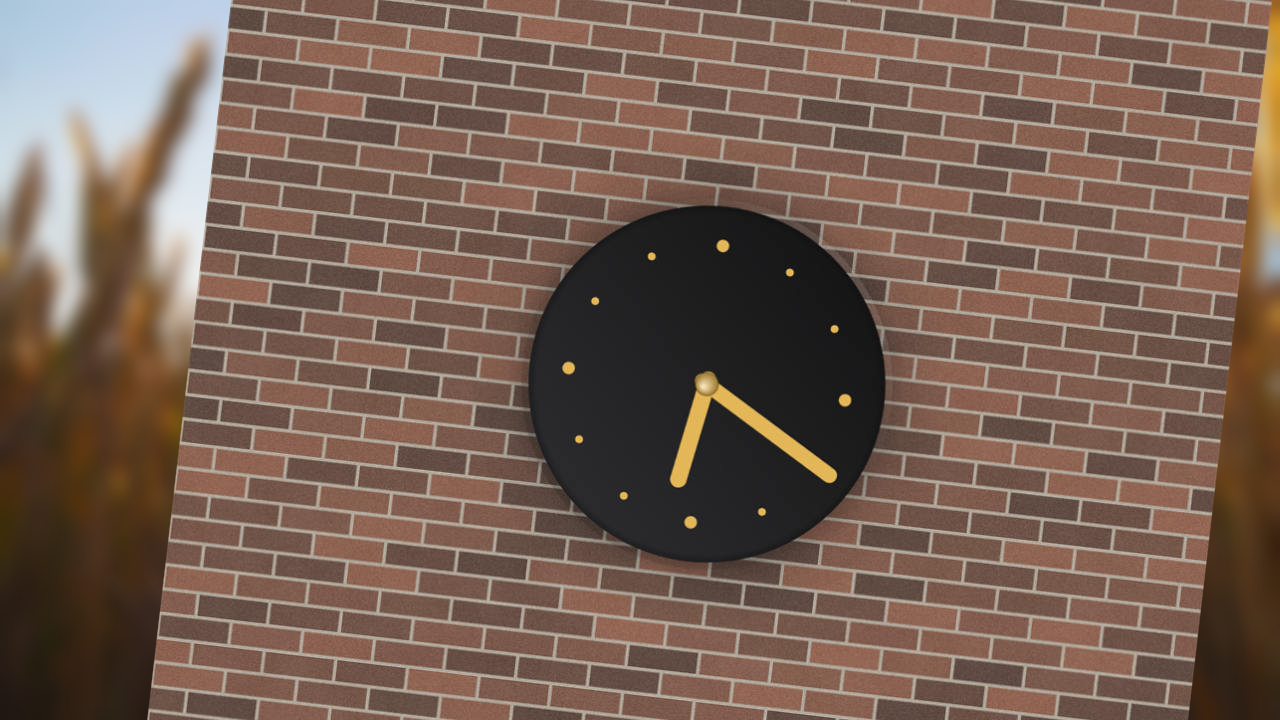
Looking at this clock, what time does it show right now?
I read 6:20
